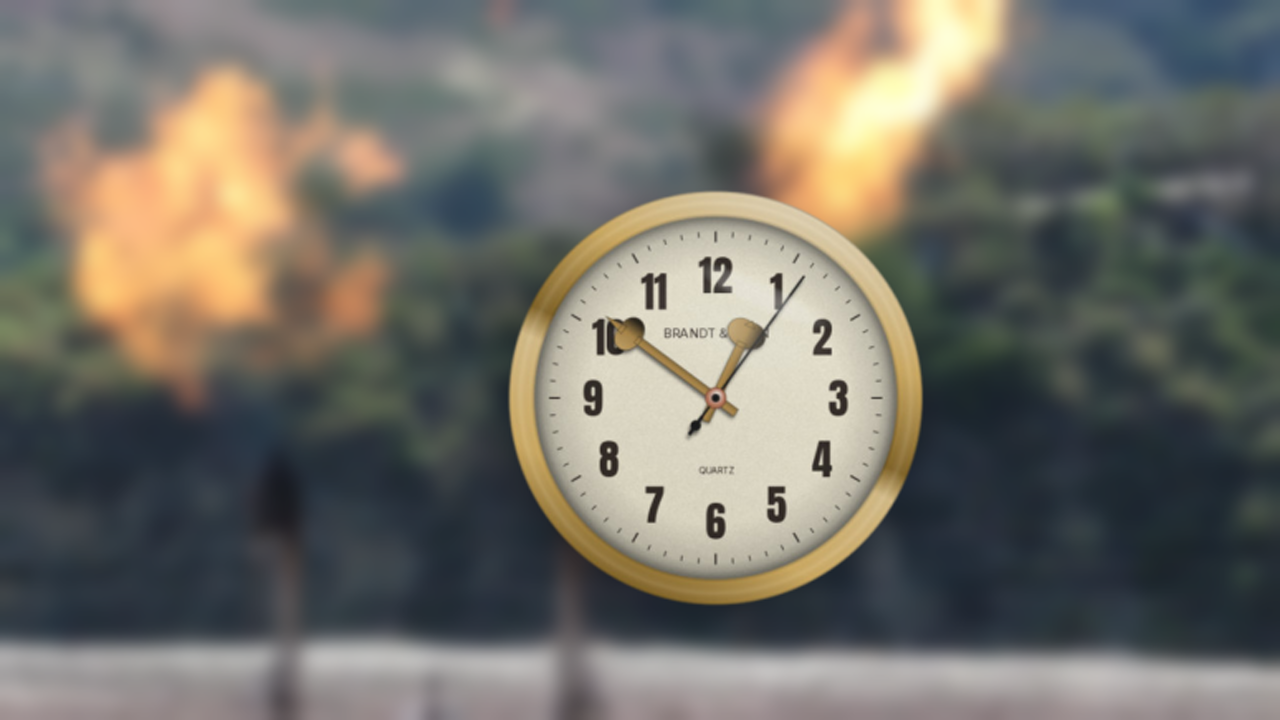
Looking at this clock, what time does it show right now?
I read 12:51:06
